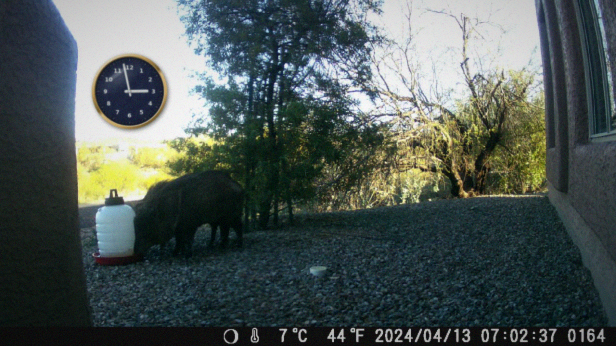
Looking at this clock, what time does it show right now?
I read 2:58
